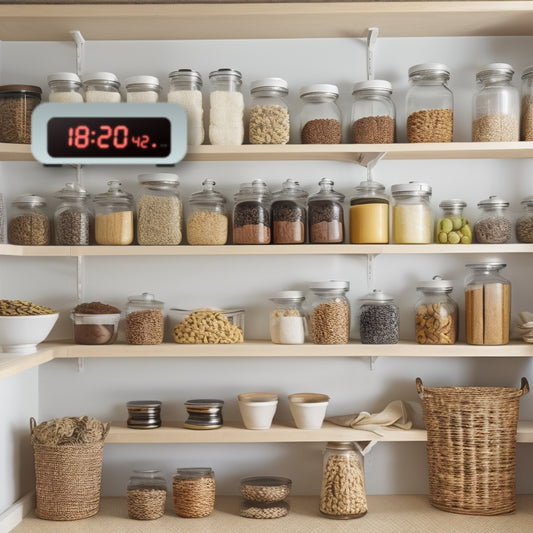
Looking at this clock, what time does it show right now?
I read 18:20:42
